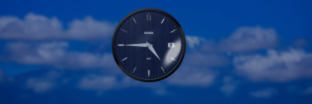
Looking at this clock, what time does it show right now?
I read 4:45
